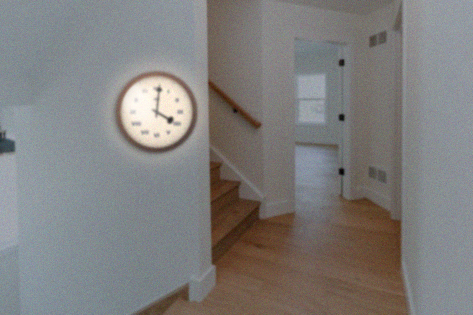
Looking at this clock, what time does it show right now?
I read 4:01
